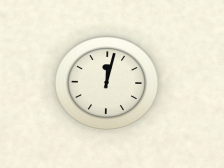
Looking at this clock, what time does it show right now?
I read 12:02
